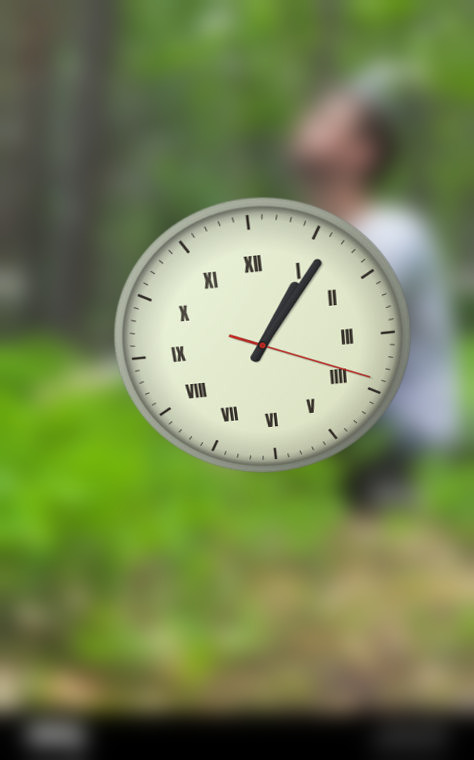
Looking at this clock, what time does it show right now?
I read 1:06:19
